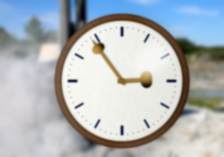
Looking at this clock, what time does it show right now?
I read 2:54
